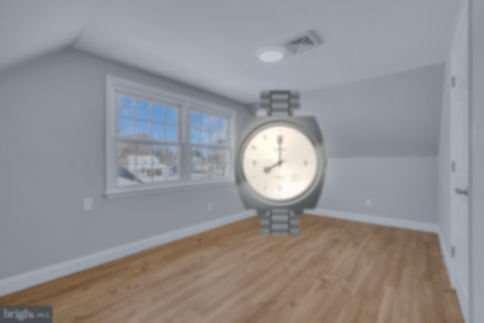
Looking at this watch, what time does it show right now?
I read 8:00
